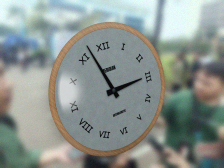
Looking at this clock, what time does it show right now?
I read 2:57
